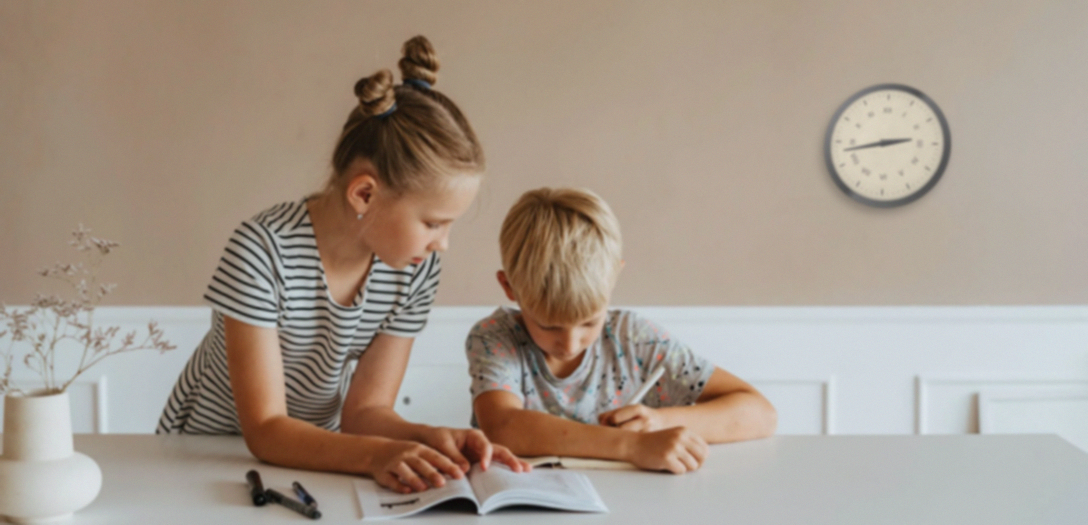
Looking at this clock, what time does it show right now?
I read 2:43
